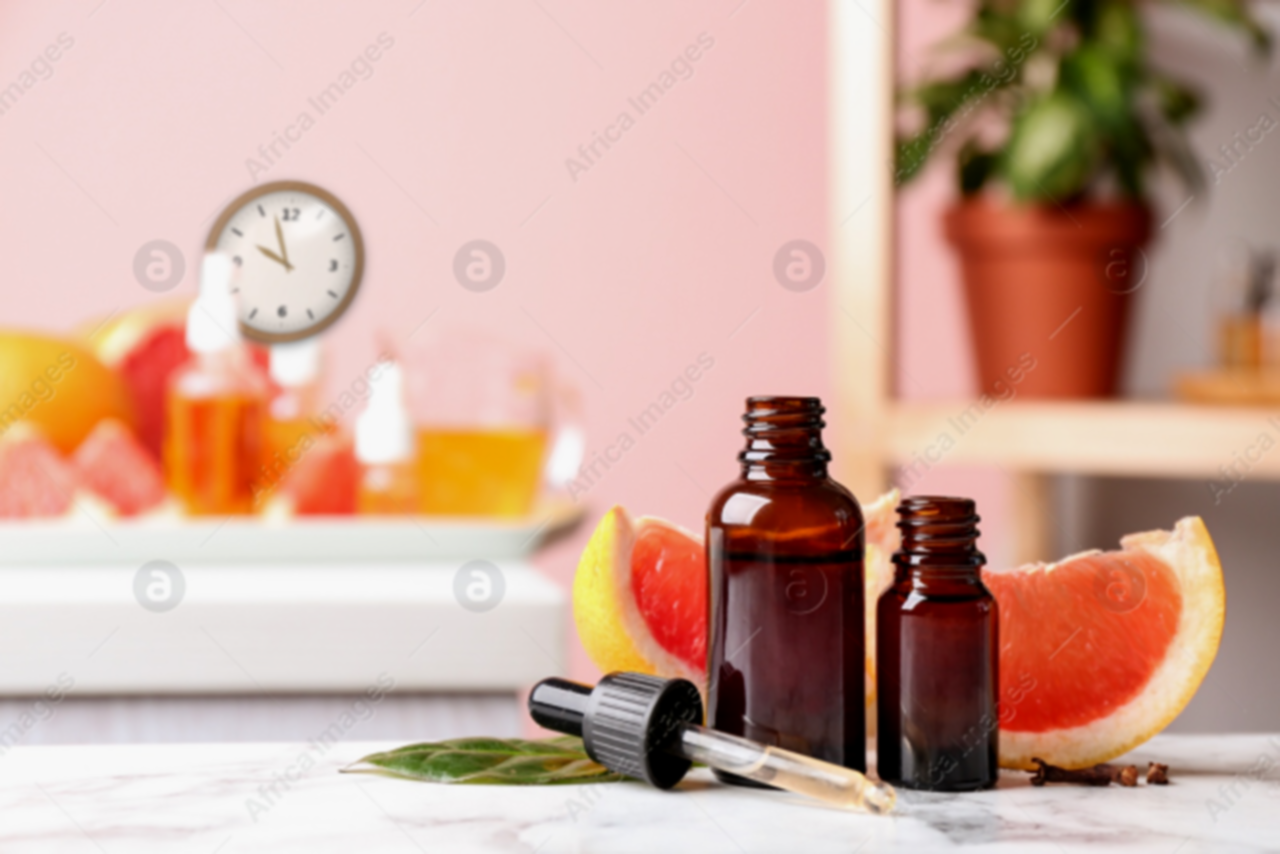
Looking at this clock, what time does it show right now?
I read 9:57
